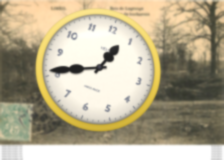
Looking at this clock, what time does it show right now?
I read 12:41
